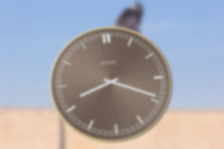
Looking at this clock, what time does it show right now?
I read 8:19
